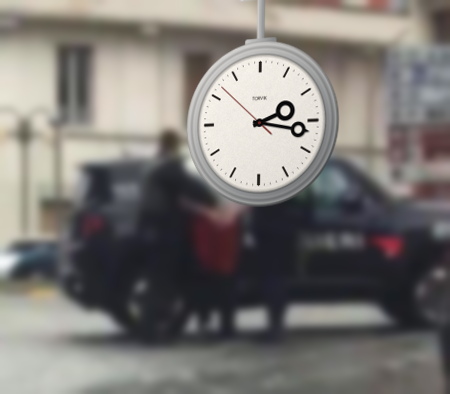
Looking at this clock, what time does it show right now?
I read 2:16:52
